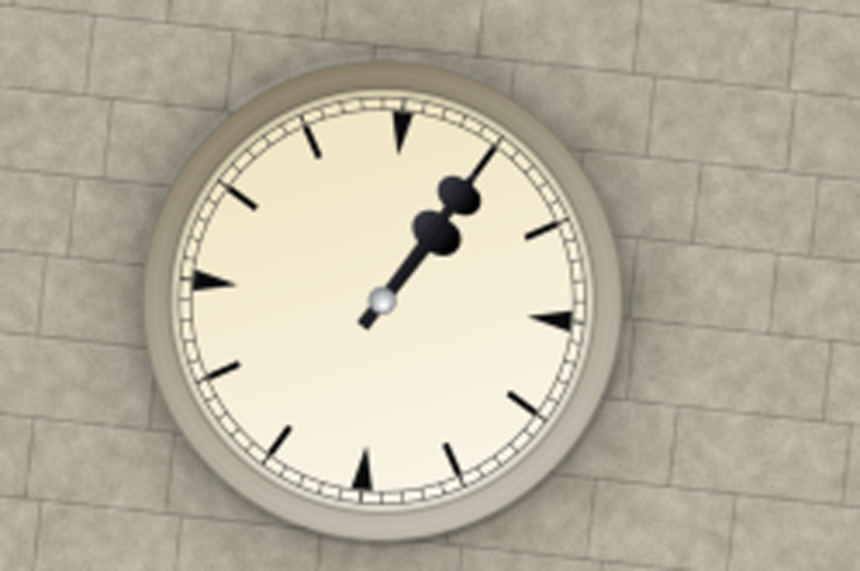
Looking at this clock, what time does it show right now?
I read 1:05
